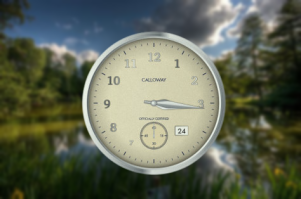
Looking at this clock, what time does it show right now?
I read 3:16
